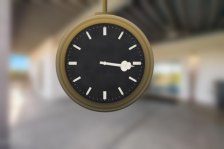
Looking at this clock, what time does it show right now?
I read 3:16
